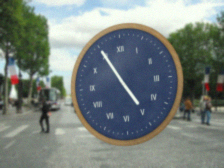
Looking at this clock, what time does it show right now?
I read 4:55
